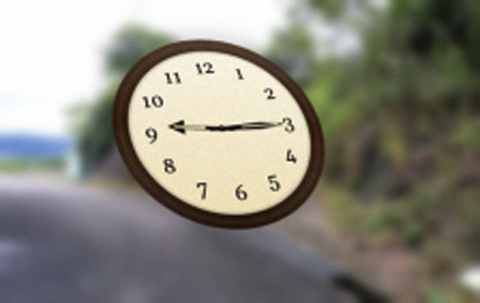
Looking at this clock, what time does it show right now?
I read 9:15
